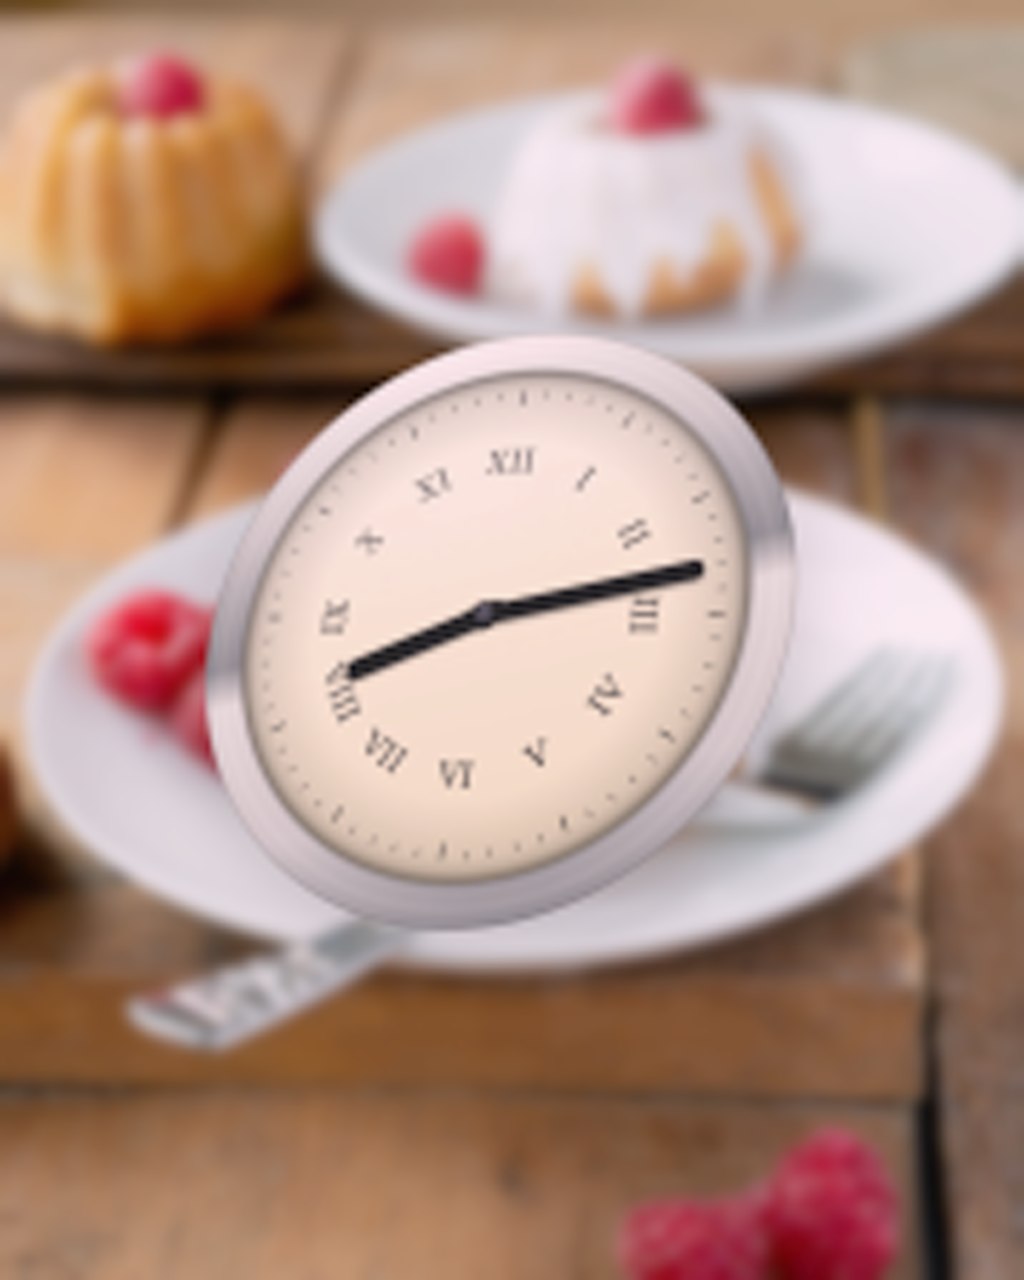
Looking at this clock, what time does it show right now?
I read 8:13
